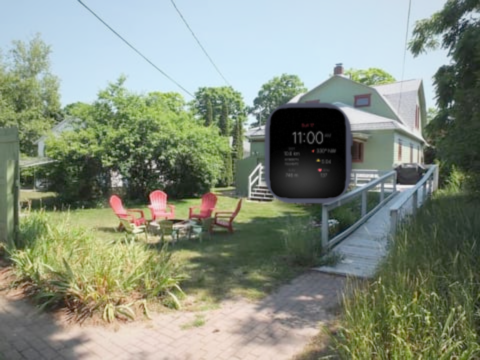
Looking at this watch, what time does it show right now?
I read 11:00
